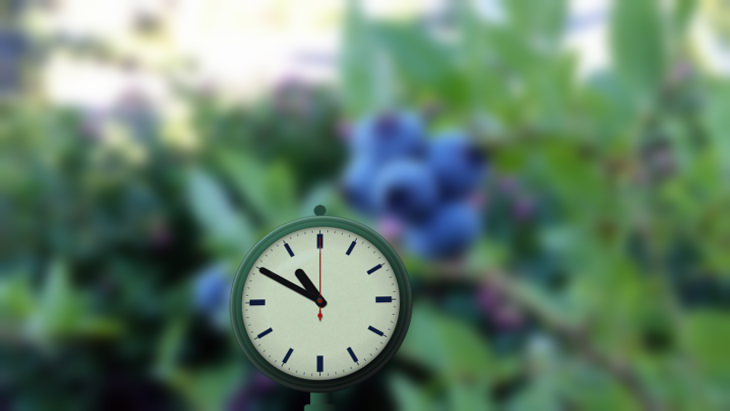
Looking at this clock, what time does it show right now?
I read 10:50:00
